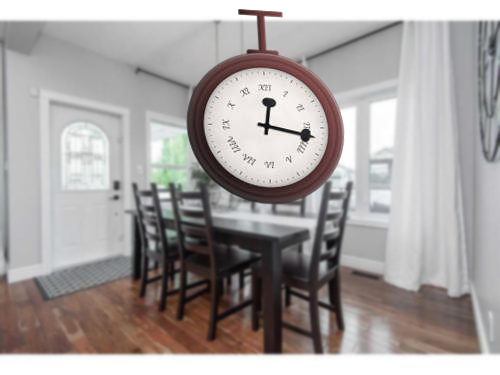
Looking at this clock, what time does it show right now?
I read 12:17
